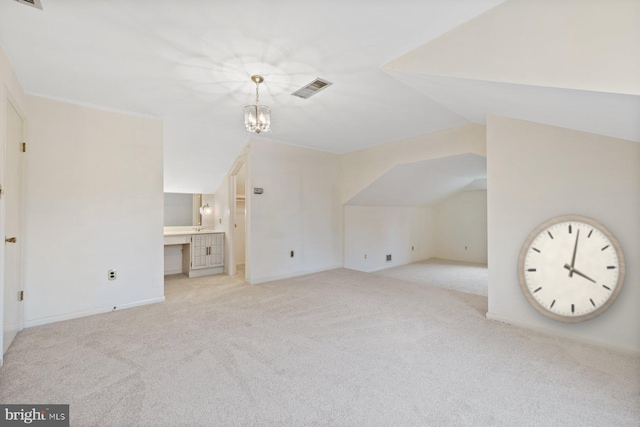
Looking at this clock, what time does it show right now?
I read 4:02
